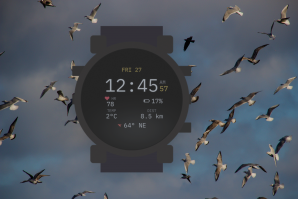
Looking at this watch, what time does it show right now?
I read 12:45:57
